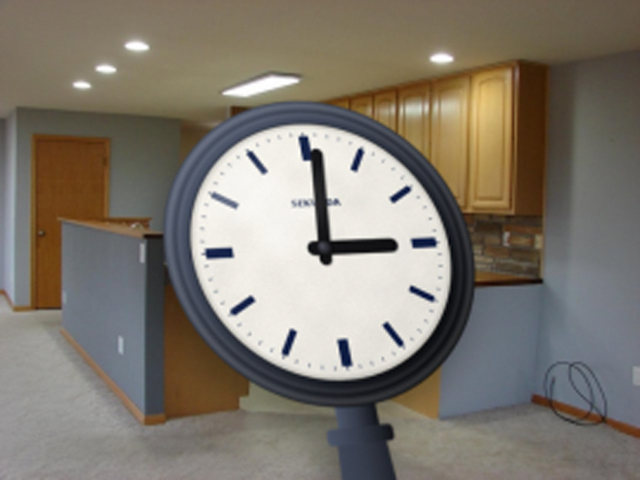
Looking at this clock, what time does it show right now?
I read 3:01
